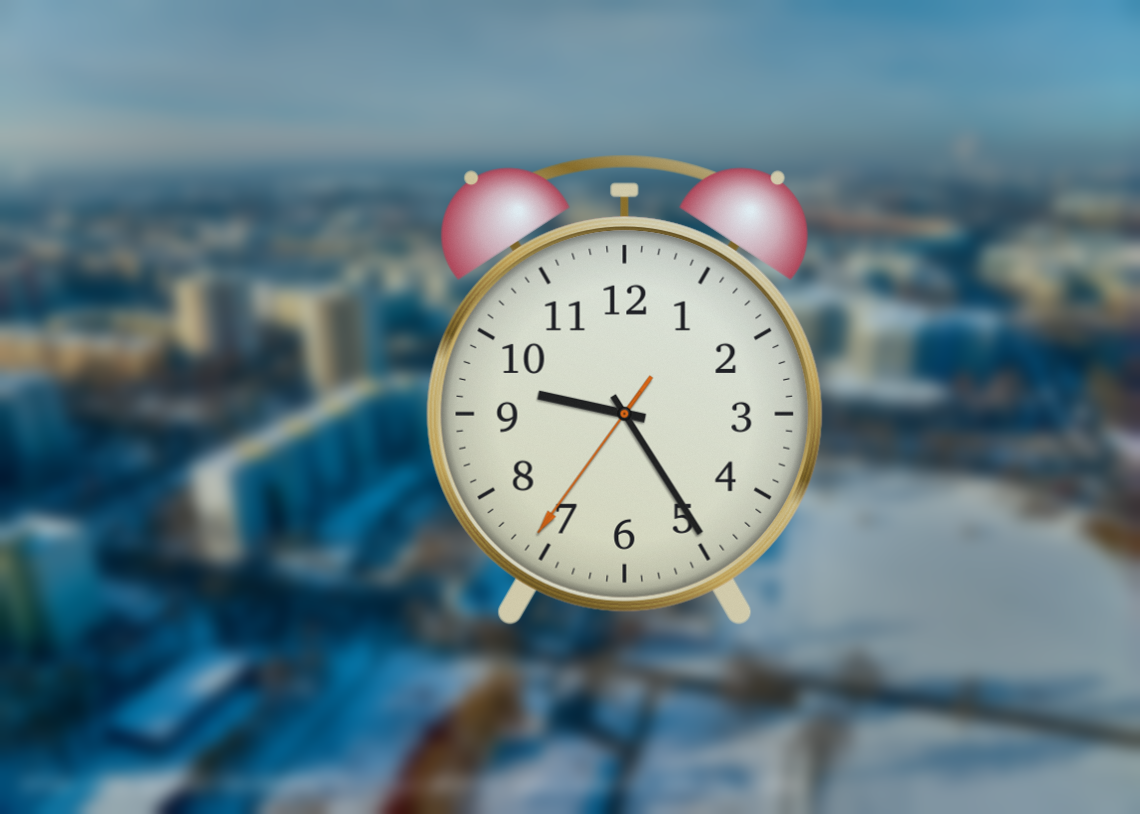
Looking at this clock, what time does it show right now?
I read 9:24:36
